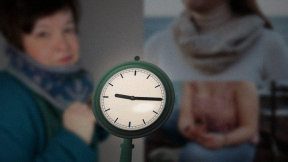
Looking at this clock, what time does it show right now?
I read 9:15
